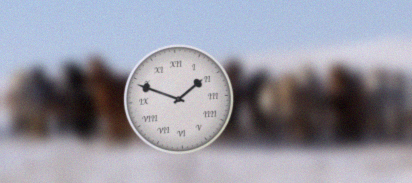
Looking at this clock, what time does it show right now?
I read 1:49
